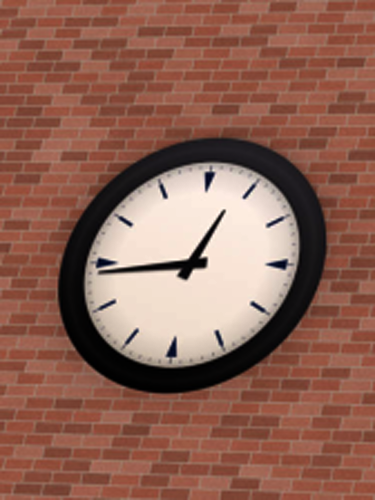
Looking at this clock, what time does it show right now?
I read 12:44
